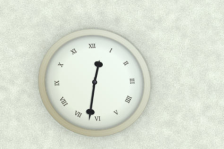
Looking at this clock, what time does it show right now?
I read 12:32
